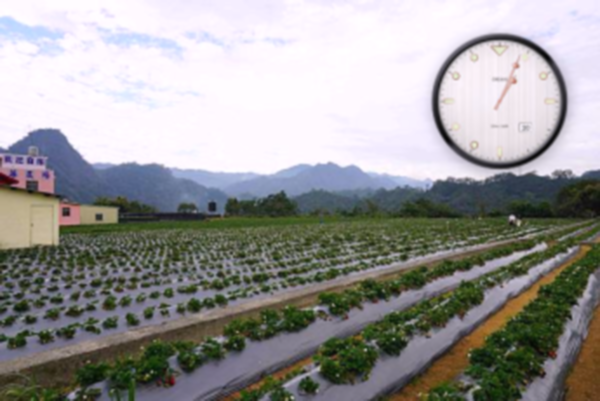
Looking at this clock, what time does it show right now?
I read 1:04
